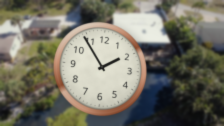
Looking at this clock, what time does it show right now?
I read 1:54
